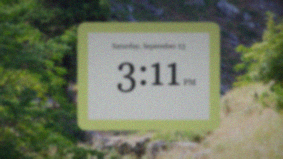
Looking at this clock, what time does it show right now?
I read 3:11
